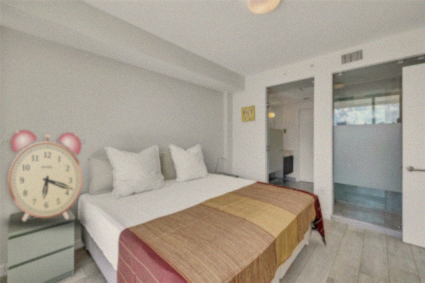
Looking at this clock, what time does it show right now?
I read 6:18
